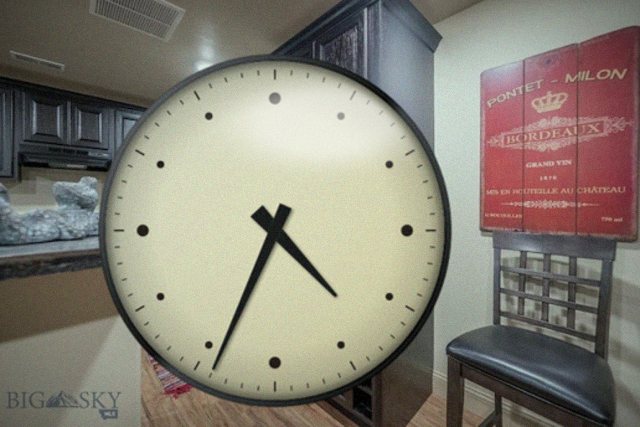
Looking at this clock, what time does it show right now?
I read 4:34
